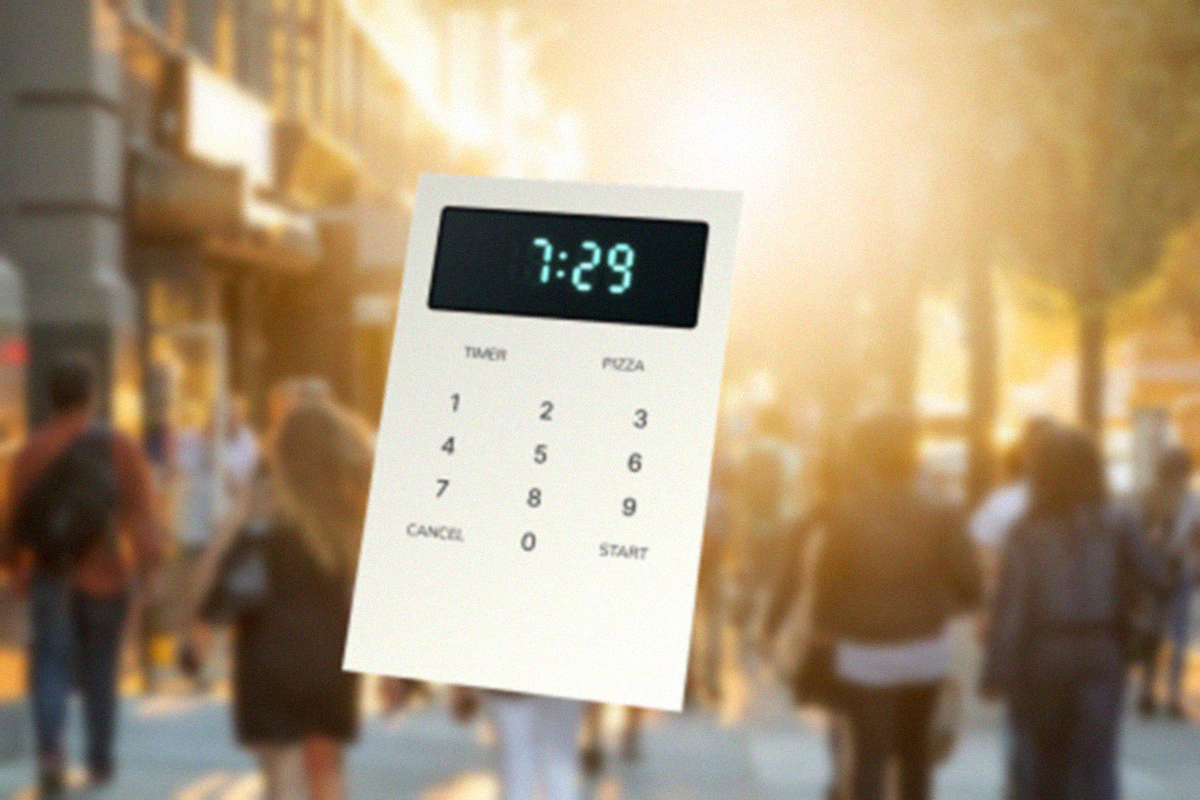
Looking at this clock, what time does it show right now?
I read 7:29
